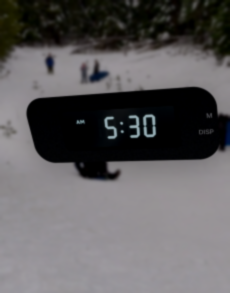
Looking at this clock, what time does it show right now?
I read 5:30
